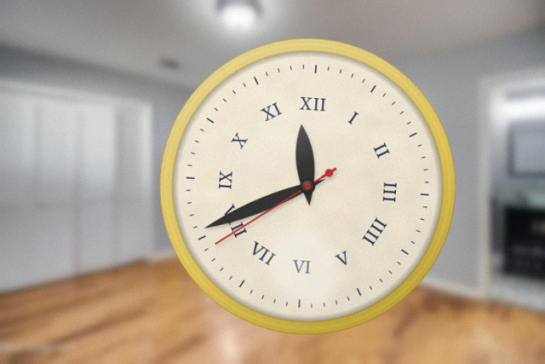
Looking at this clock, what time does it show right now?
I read 11:40:39
